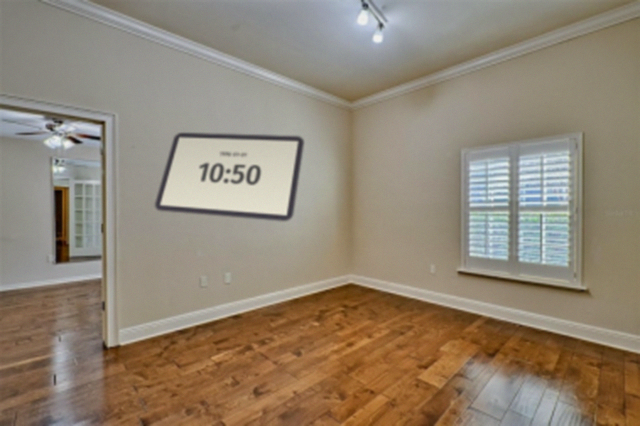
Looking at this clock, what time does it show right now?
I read 10:50
